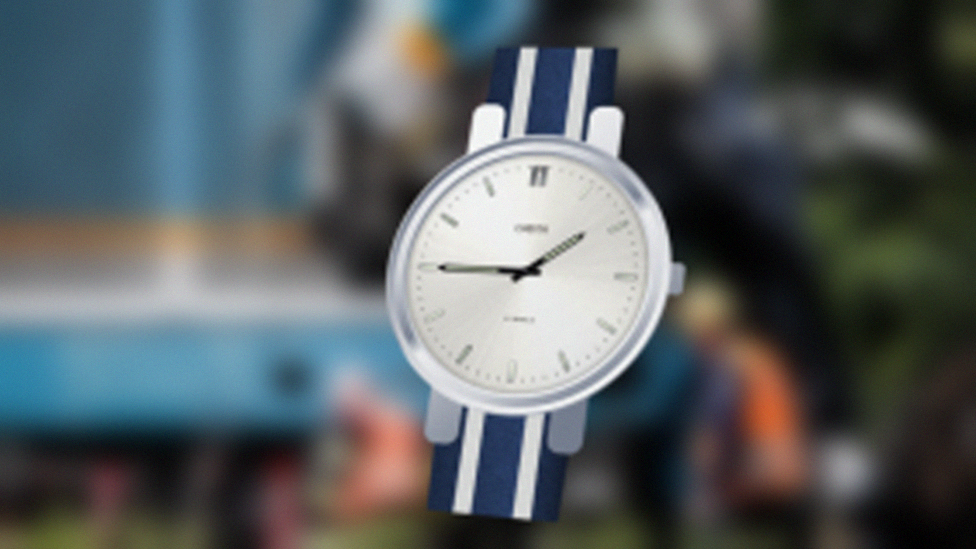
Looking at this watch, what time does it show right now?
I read 1:45
